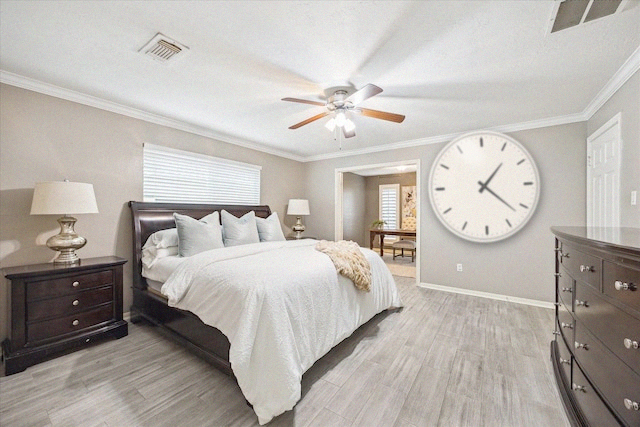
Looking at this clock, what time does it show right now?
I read 1:22
